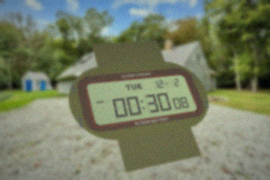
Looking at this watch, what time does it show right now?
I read 0:30:08
